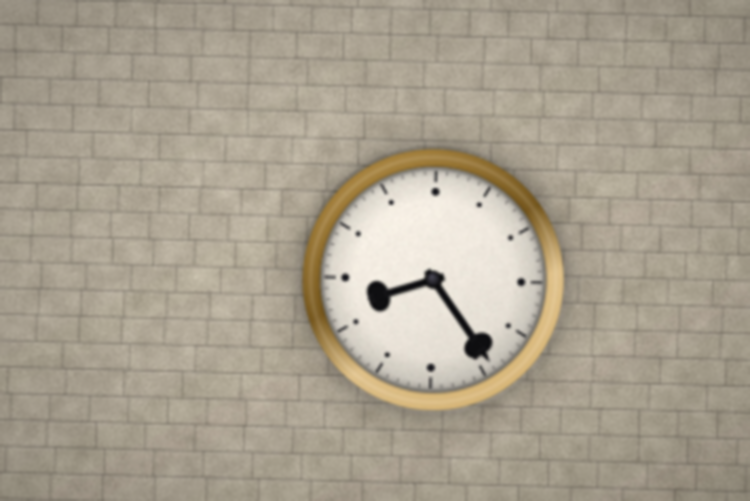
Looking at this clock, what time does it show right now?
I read 8:24
